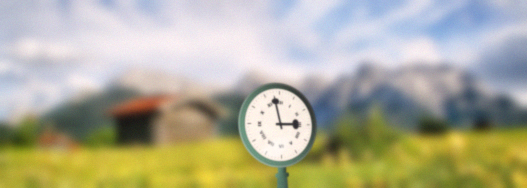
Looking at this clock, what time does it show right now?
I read 2:58
